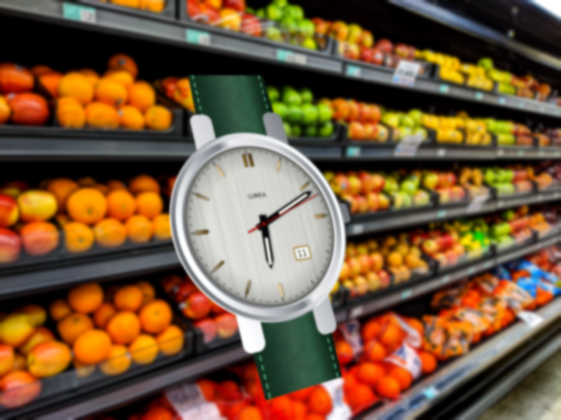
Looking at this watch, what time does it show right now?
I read 6:11:12
